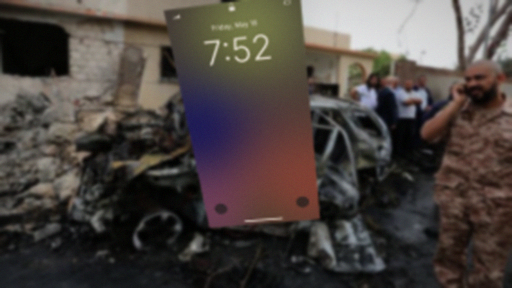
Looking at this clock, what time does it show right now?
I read 7:52
